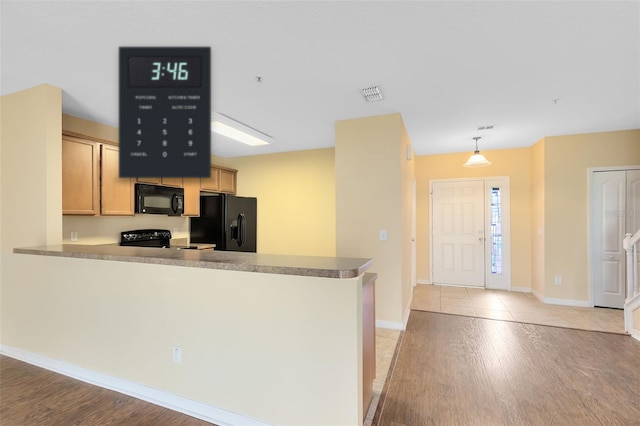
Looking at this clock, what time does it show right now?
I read 3:46
